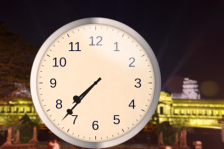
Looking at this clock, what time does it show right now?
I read 7:37
